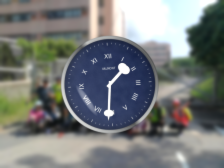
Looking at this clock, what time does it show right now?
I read 1:31
